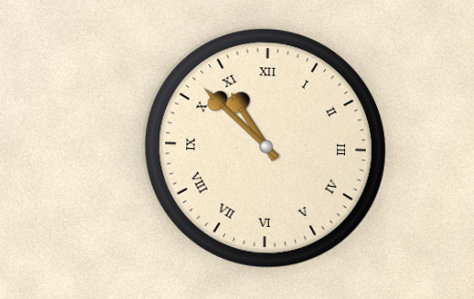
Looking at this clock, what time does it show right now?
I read 10:52
